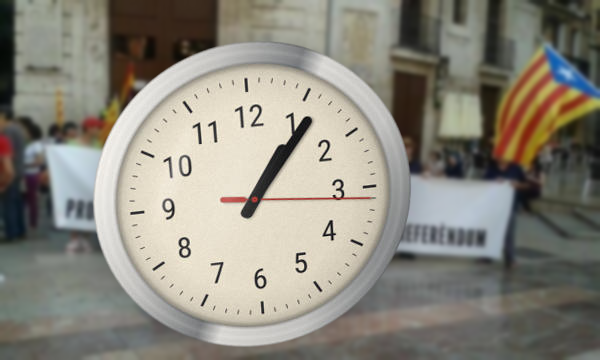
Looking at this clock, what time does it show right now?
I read 1:06:16
